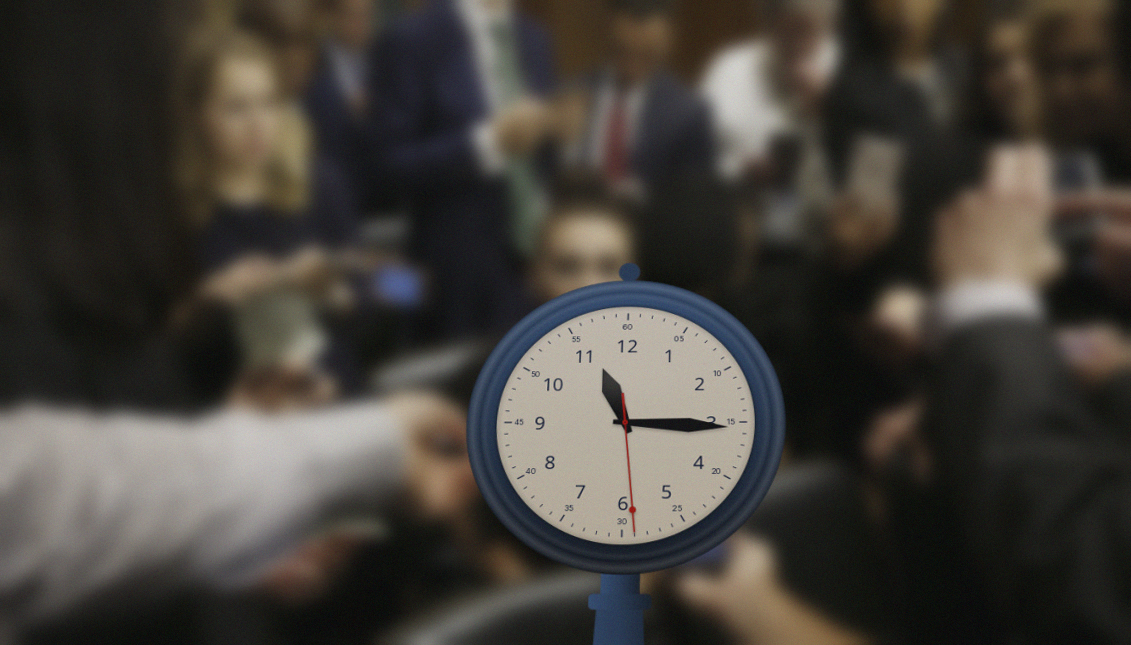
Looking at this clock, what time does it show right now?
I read 11:15:29
